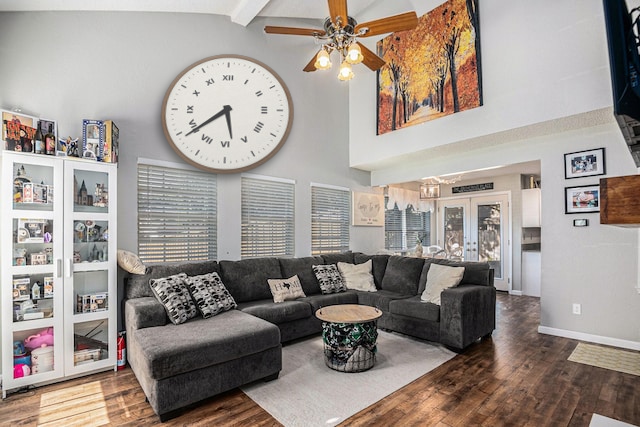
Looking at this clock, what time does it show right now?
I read 5:39
